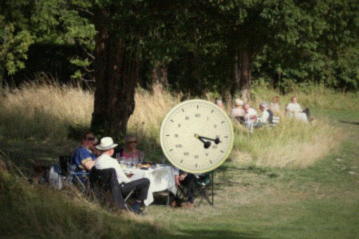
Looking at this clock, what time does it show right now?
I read 4:17
